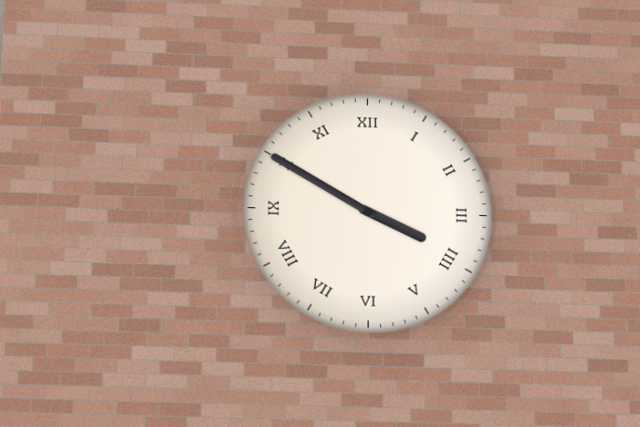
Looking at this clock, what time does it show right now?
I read 3:50
